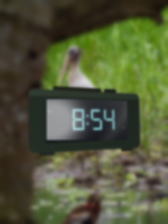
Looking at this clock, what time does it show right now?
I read 8:54
